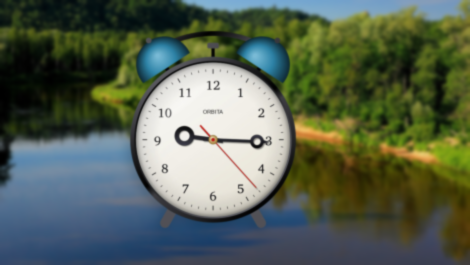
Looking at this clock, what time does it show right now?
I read 9:15:23
